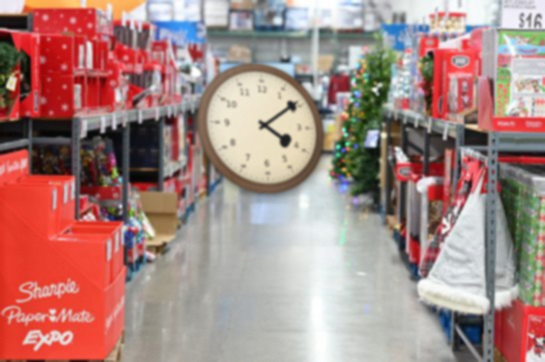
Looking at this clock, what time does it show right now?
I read 4:09
